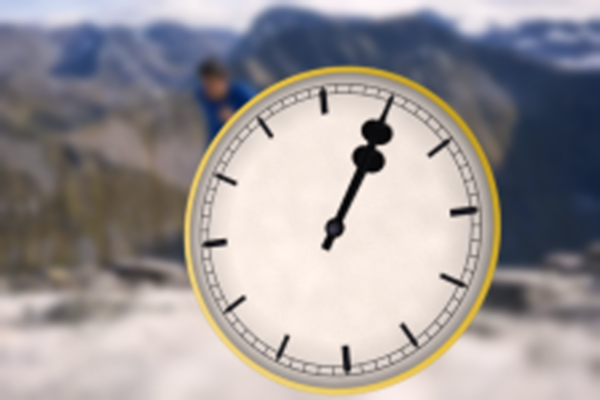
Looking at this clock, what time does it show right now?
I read 1:05
